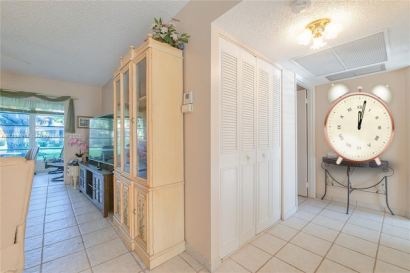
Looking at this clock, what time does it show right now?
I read 12:02
